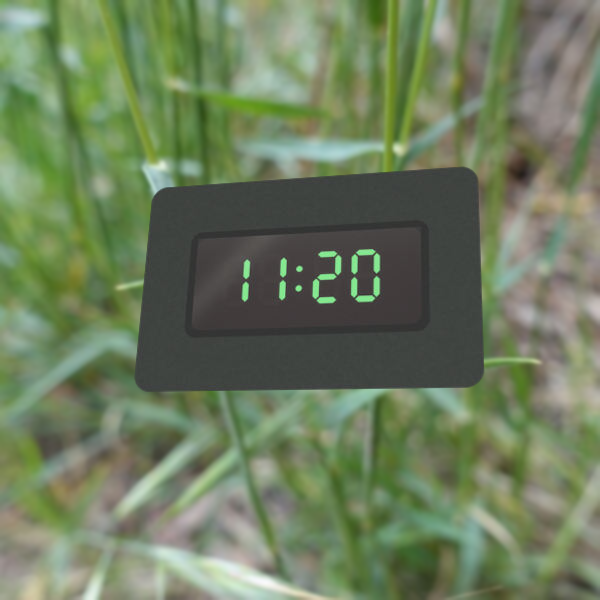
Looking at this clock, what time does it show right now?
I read 11:20
